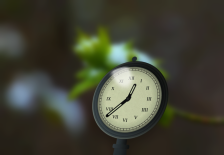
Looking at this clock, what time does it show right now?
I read 12:38
